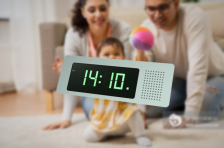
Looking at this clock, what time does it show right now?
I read 14:10
